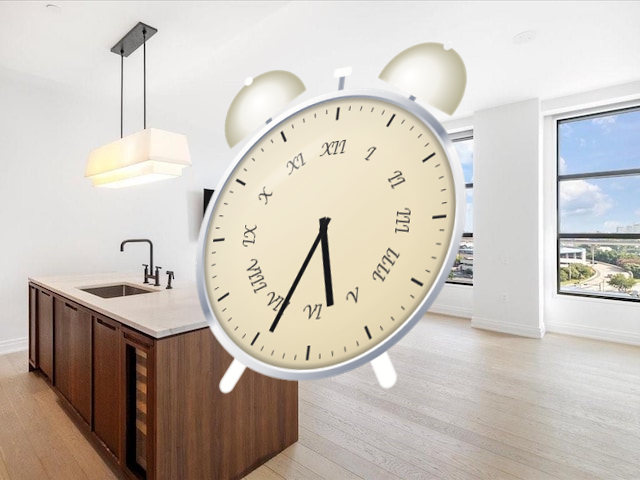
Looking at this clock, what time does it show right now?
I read 5:34
